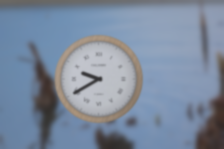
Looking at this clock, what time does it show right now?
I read 9:40
